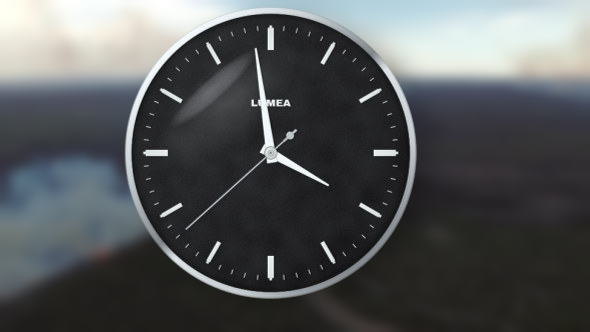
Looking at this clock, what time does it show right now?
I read 3:58:38
